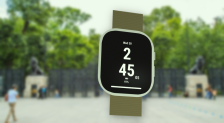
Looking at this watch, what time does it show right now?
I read 2:45
